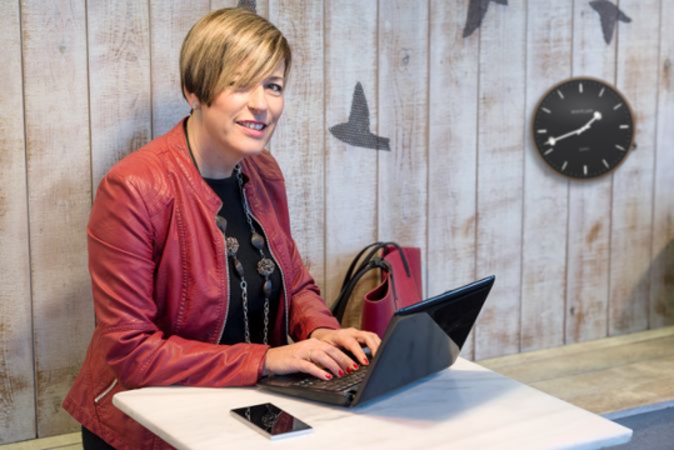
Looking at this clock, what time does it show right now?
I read 1:42
